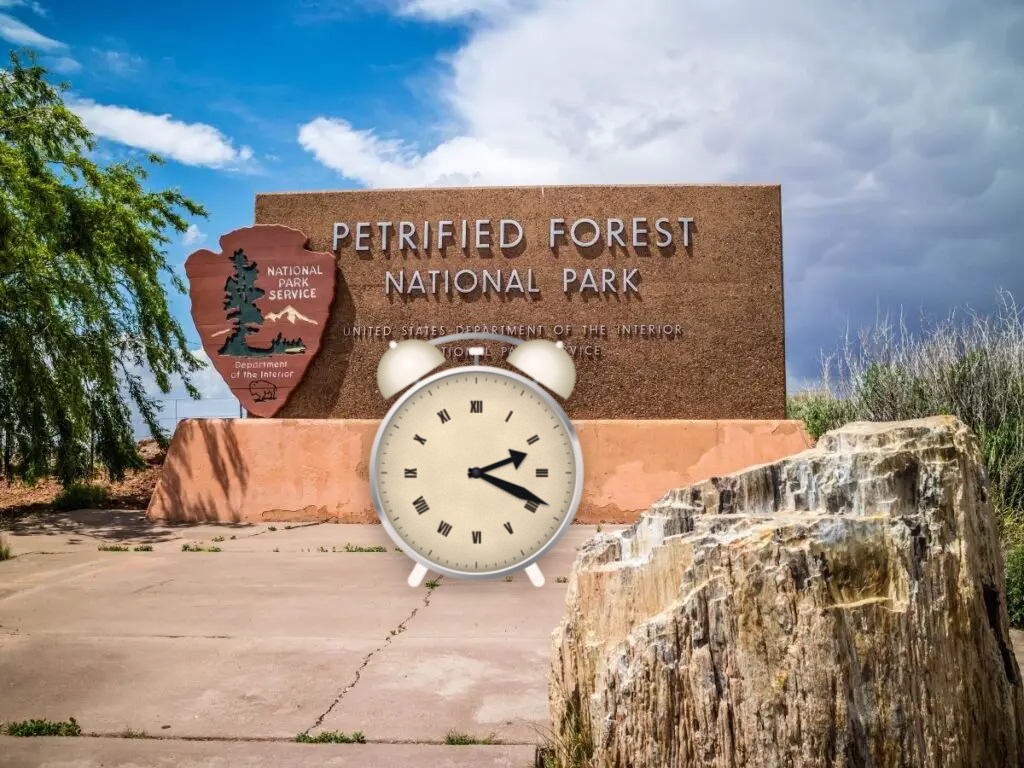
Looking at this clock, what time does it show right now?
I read 2:19
